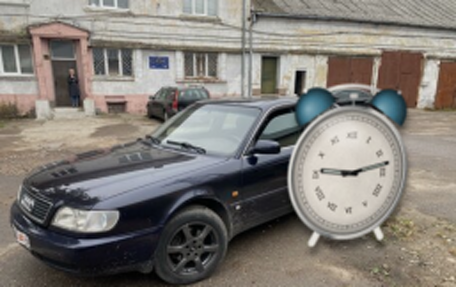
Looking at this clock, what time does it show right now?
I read 9:13
